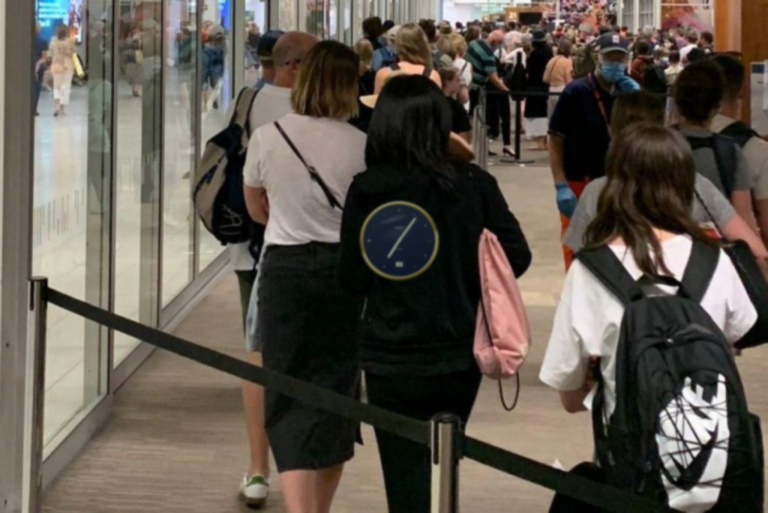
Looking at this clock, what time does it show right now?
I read 7:06
